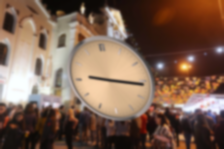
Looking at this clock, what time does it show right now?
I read 9:16
